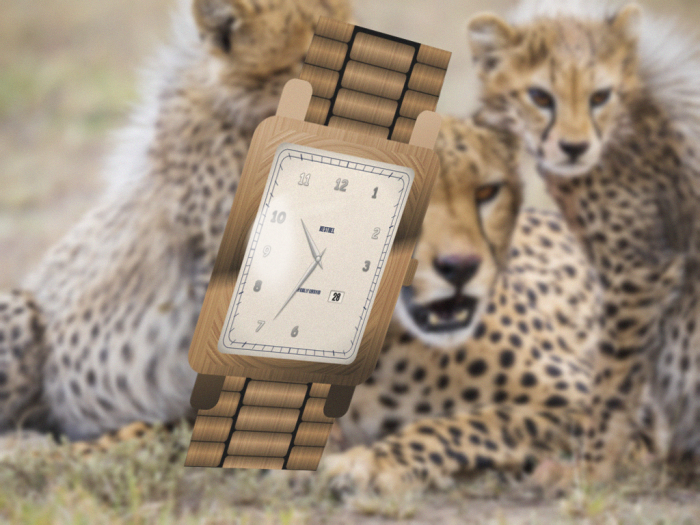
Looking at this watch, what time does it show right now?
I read 10:34
